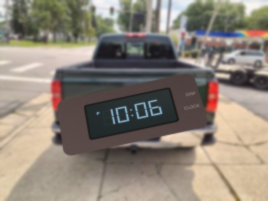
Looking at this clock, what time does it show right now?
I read 10:06
